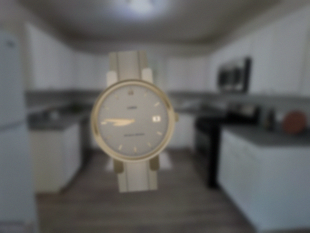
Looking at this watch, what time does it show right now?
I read 8:46
